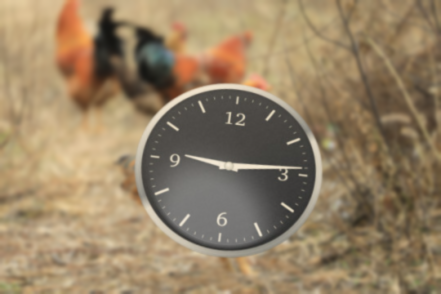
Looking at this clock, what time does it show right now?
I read 9:14
